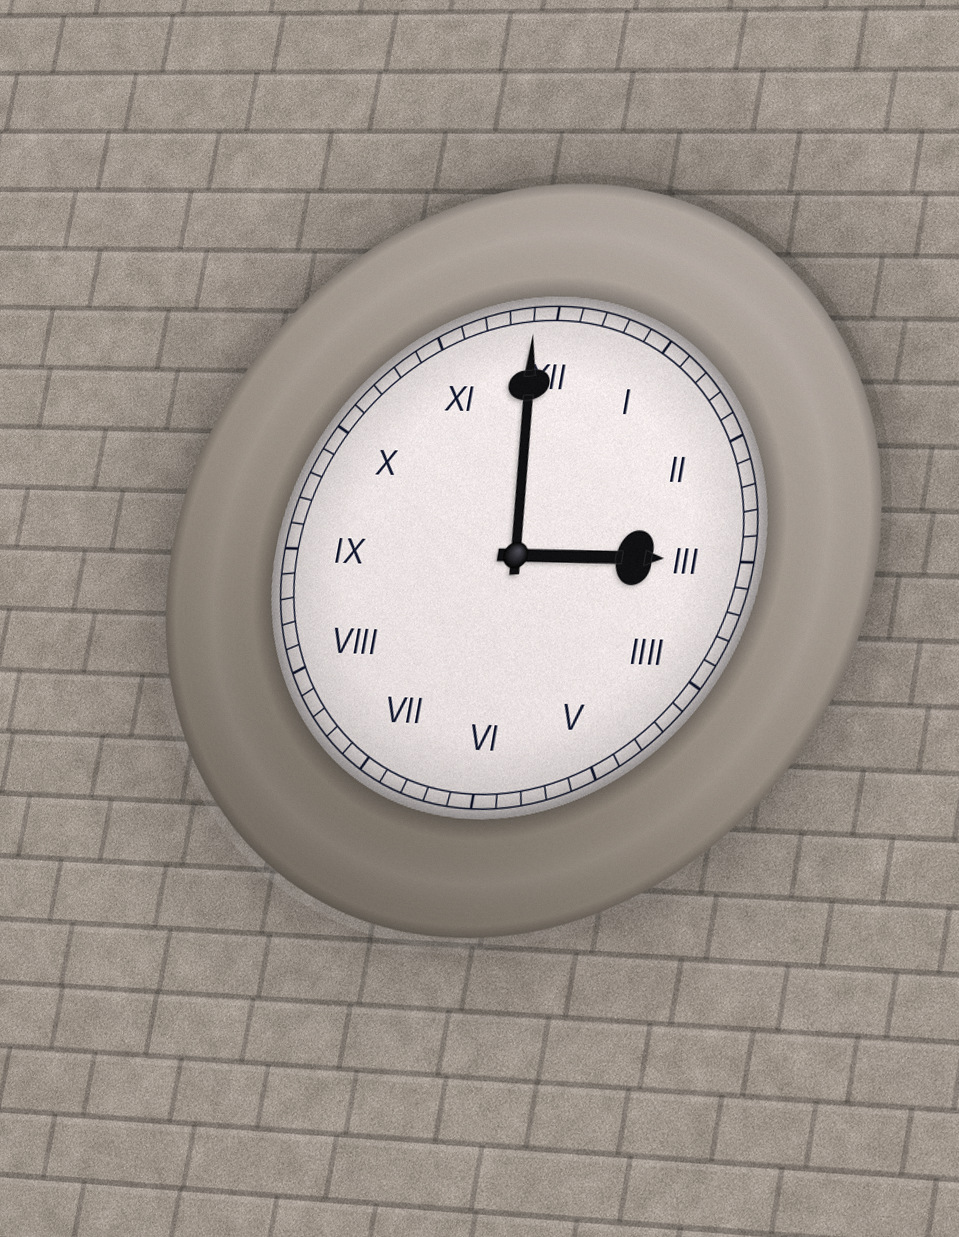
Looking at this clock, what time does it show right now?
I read 2:59
